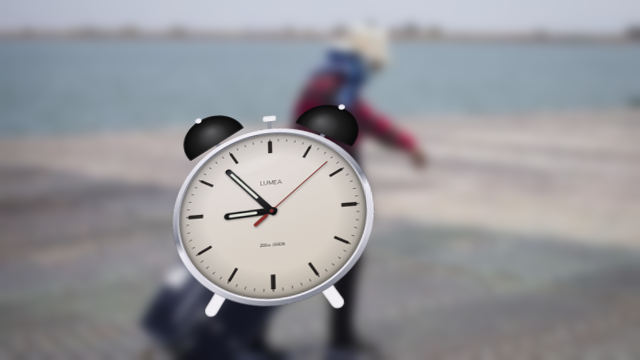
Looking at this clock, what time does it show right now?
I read 8:53:08
